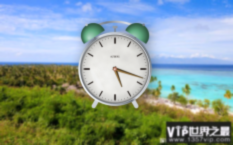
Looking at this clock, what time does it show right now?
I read 5:18
